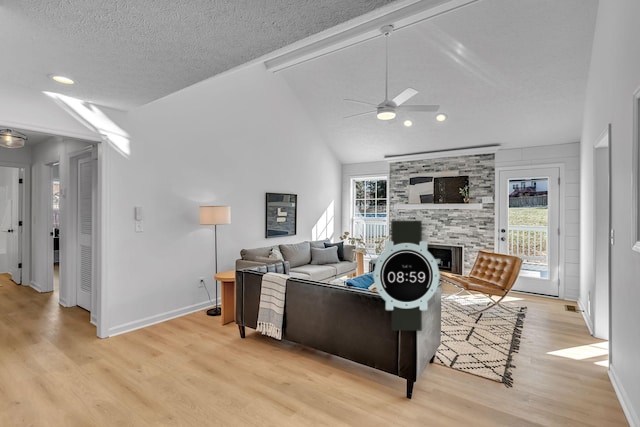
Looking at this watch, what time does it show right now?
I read 8:59
